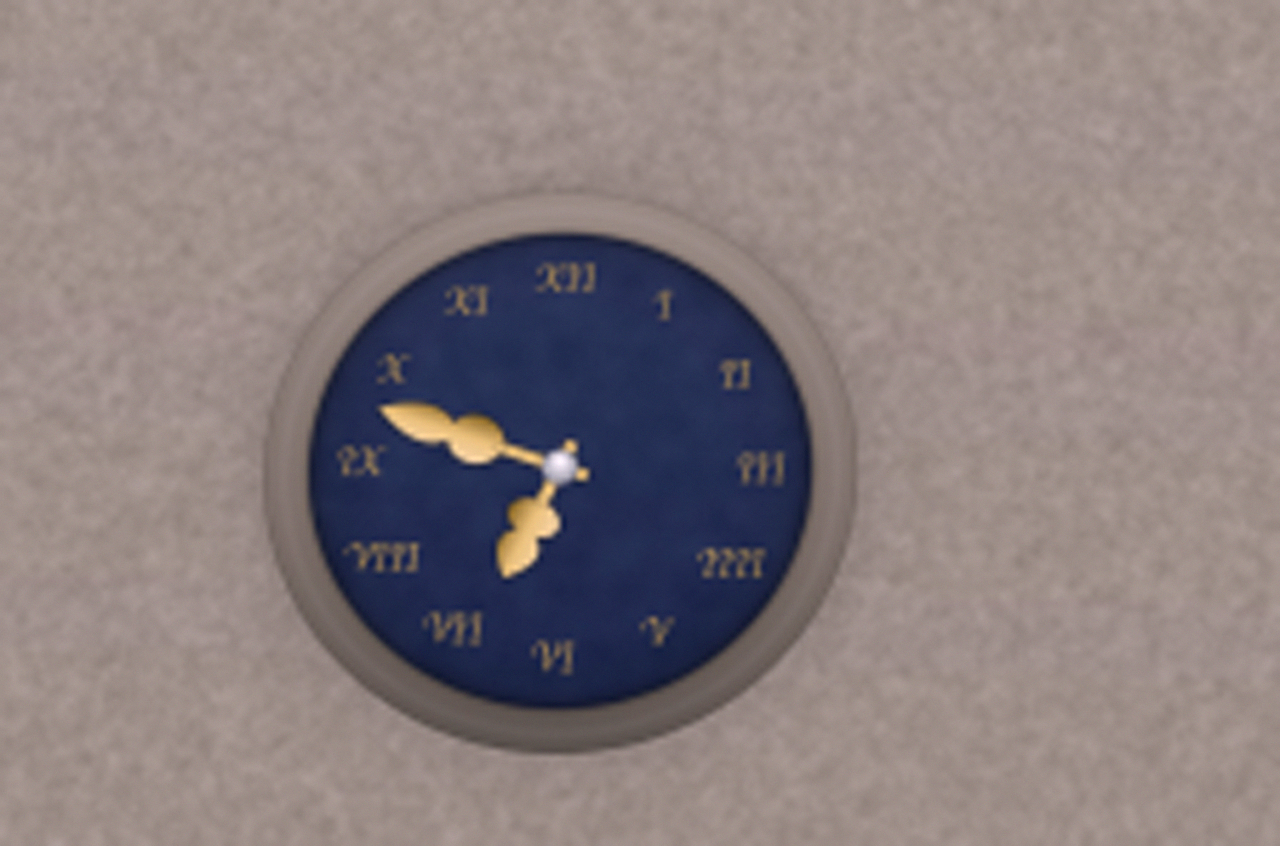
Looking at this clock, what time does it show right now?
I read 6:48
